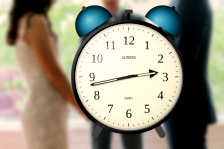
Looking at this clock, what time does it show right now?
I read 2:43
